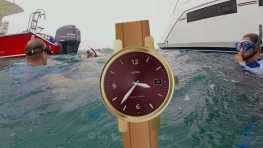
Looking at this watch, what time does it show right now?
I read 3:37
